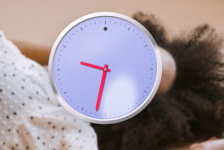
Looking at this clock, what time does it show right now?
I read 9:32
